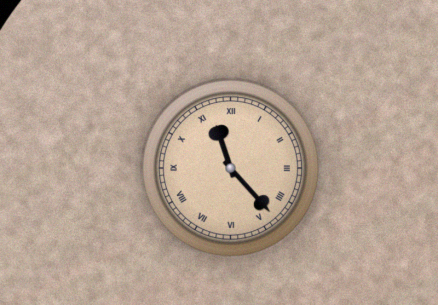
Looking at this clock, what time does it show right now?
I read 11:23
